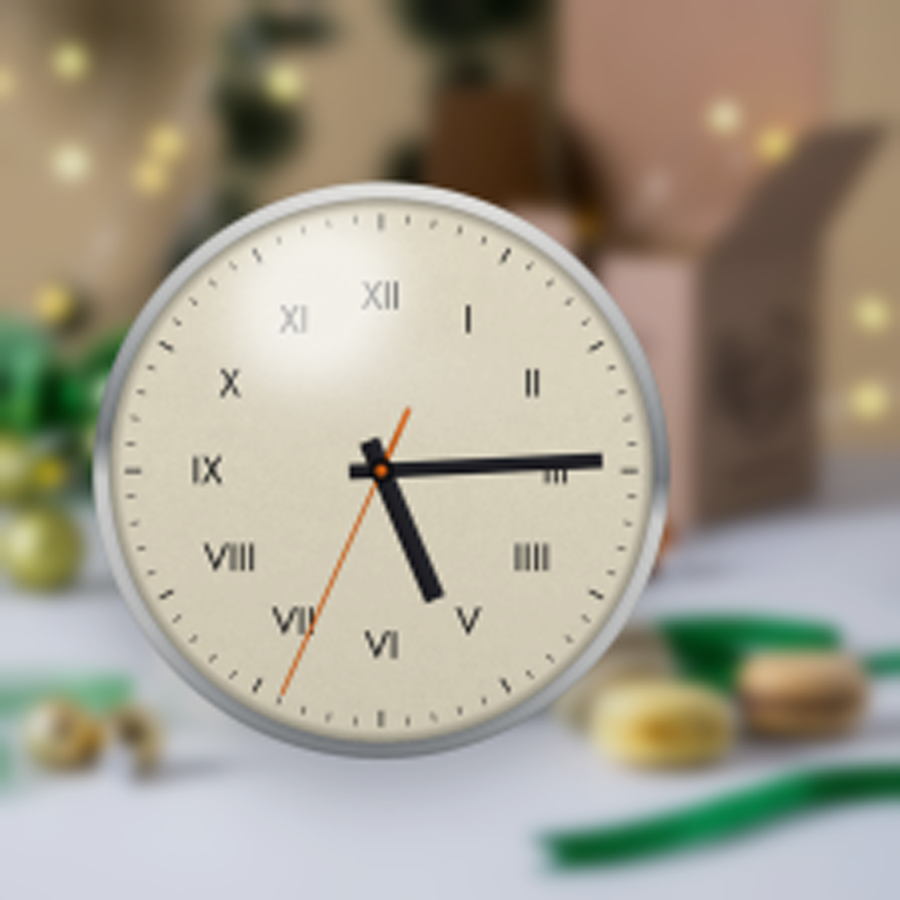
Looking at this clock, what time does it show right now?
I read 5:14:34
